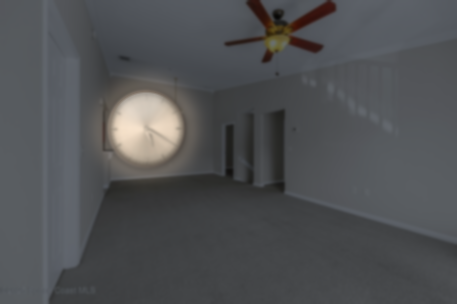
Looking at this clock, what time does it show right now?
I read 5:20
